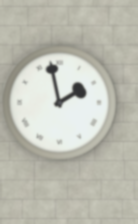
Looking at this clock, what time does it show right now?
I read 1:58
